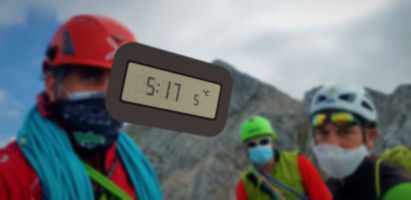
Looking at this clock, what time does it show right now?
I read 5:17
